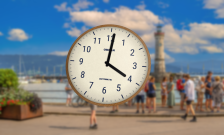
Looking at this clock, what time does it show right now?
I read 4:01
